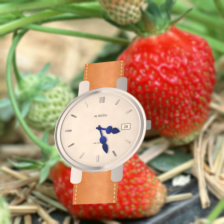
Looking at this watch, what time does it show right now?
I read 3:27
